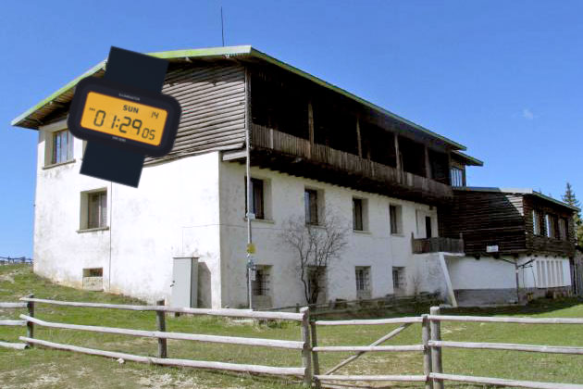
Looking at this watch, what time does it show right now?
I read 1:29:05
